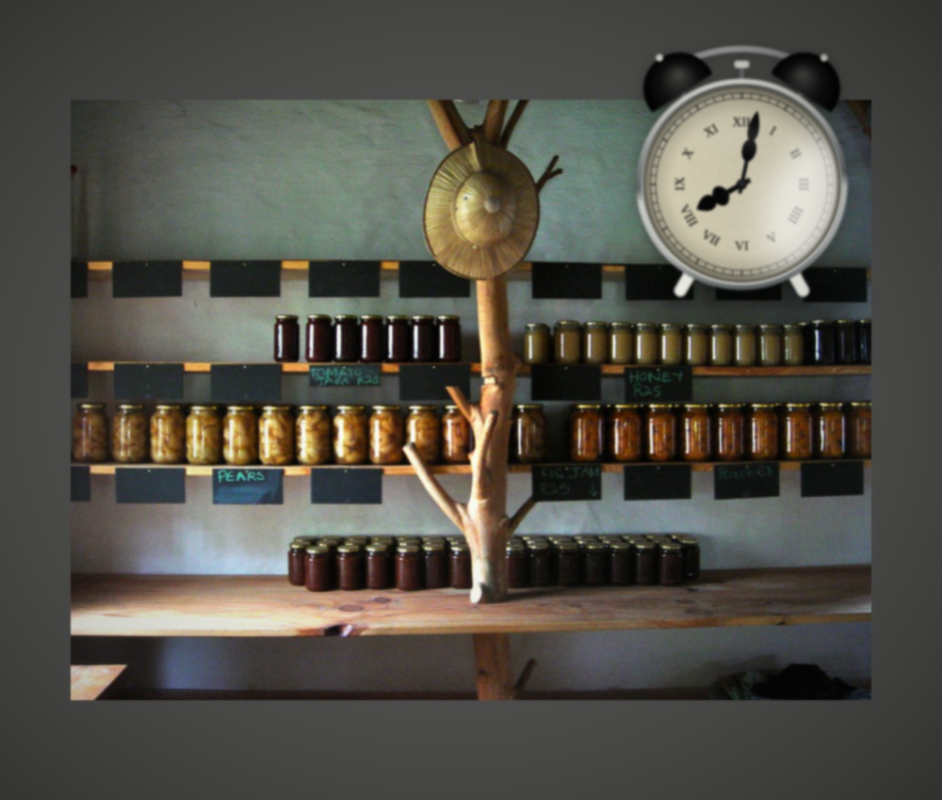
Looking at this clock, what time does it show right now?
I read 8:02
